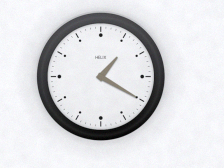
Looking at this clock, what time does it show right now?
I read 1:20
